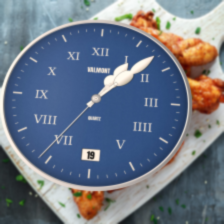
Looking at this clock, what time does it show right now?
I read 1:07:36
